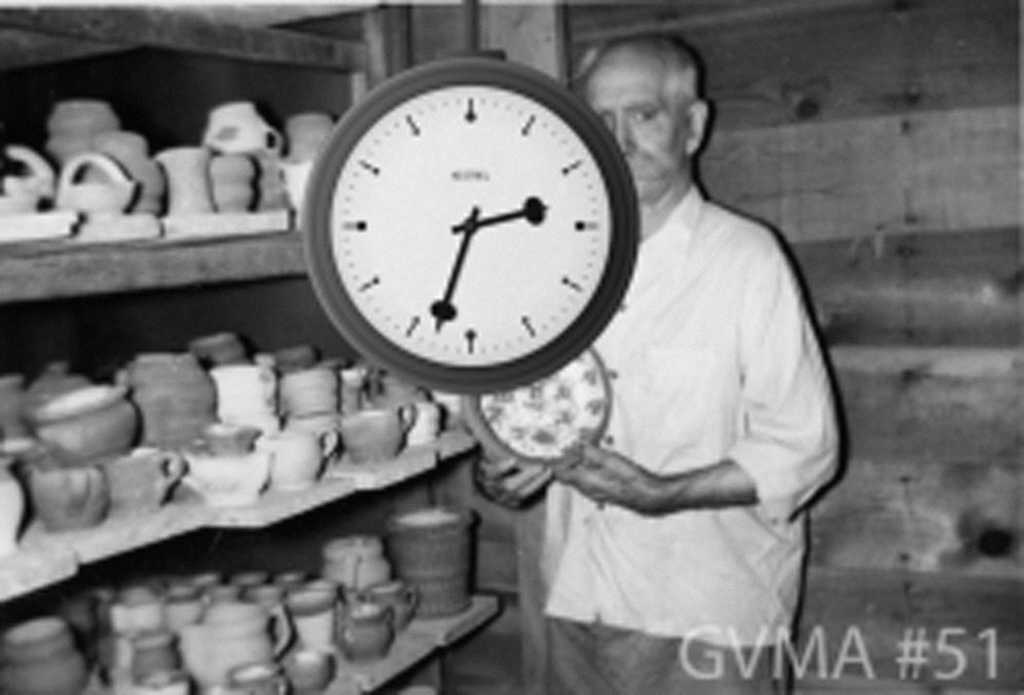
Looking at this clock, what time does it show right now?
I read 2:33
